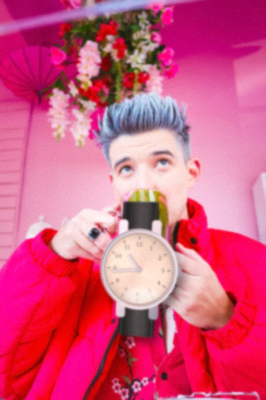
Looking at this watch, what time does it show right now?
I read 10:44
